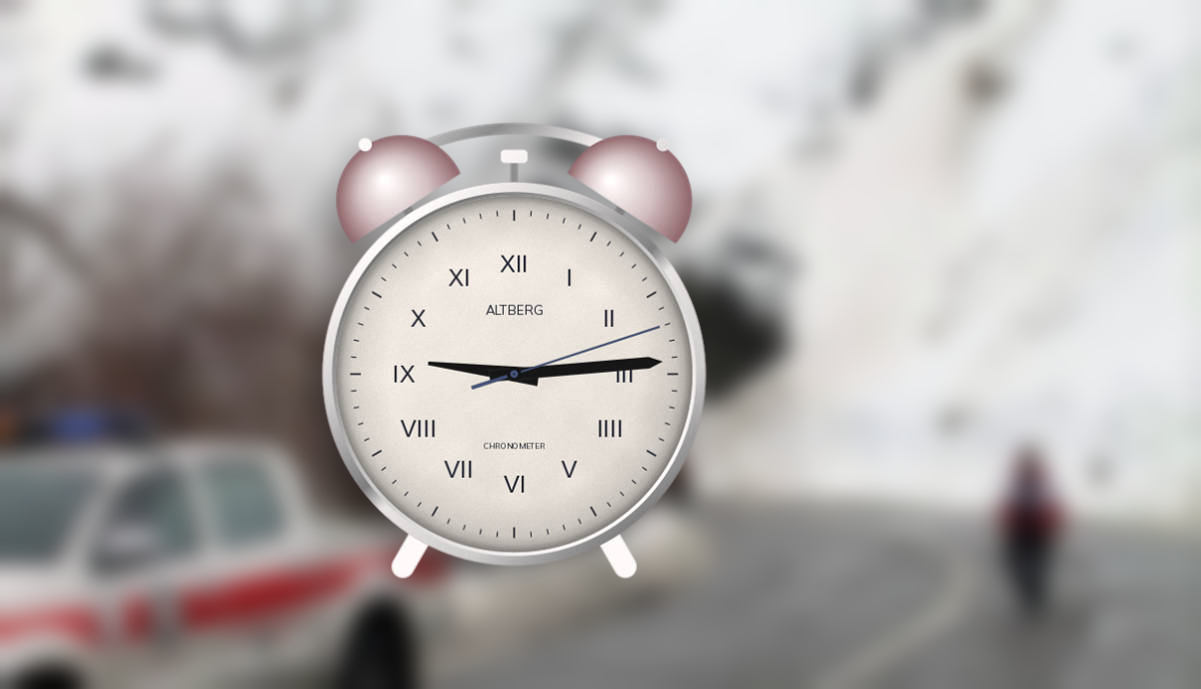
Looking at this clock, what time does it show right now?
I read 9:14:12
